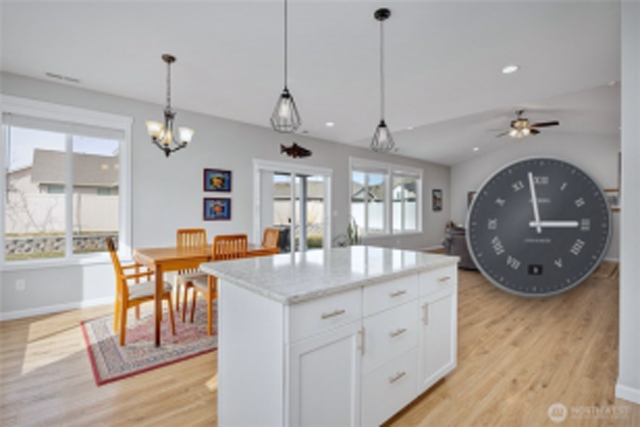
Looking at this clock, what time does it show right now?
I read 2:58
